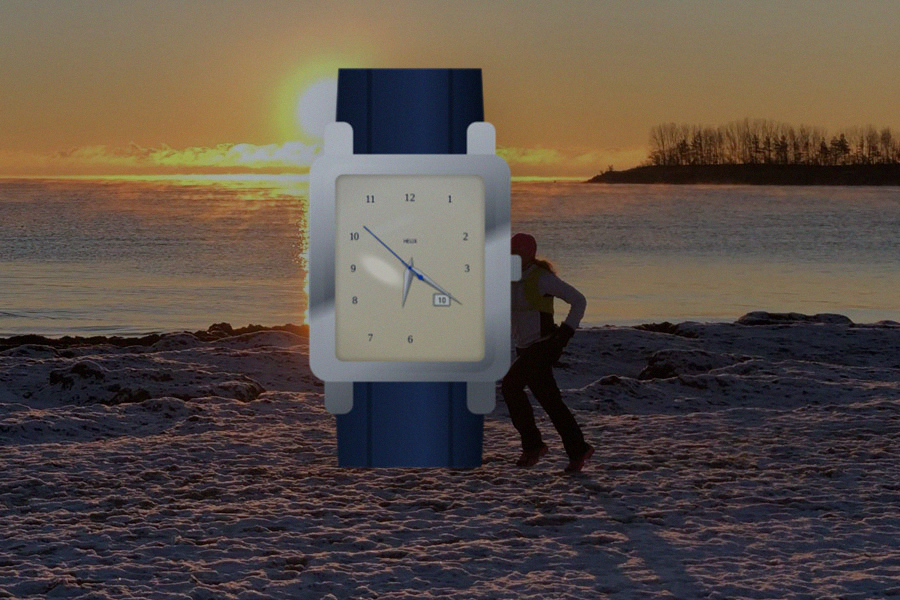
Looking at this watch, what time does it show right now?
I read 6:20:52
